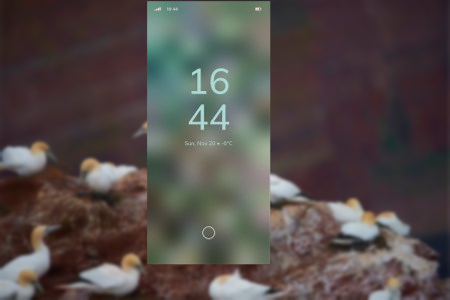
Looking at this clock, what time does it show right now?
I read 16:44
